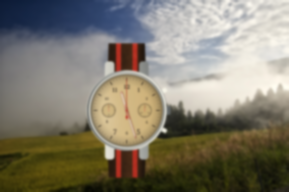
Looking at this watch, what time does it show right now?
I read 11:27
